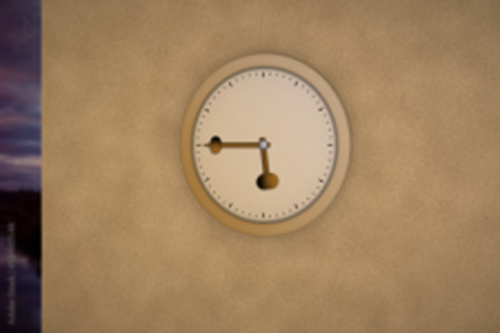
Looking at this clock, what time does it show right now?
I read 5:45
